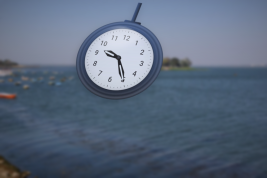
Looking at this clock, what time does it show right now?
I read 9:25
